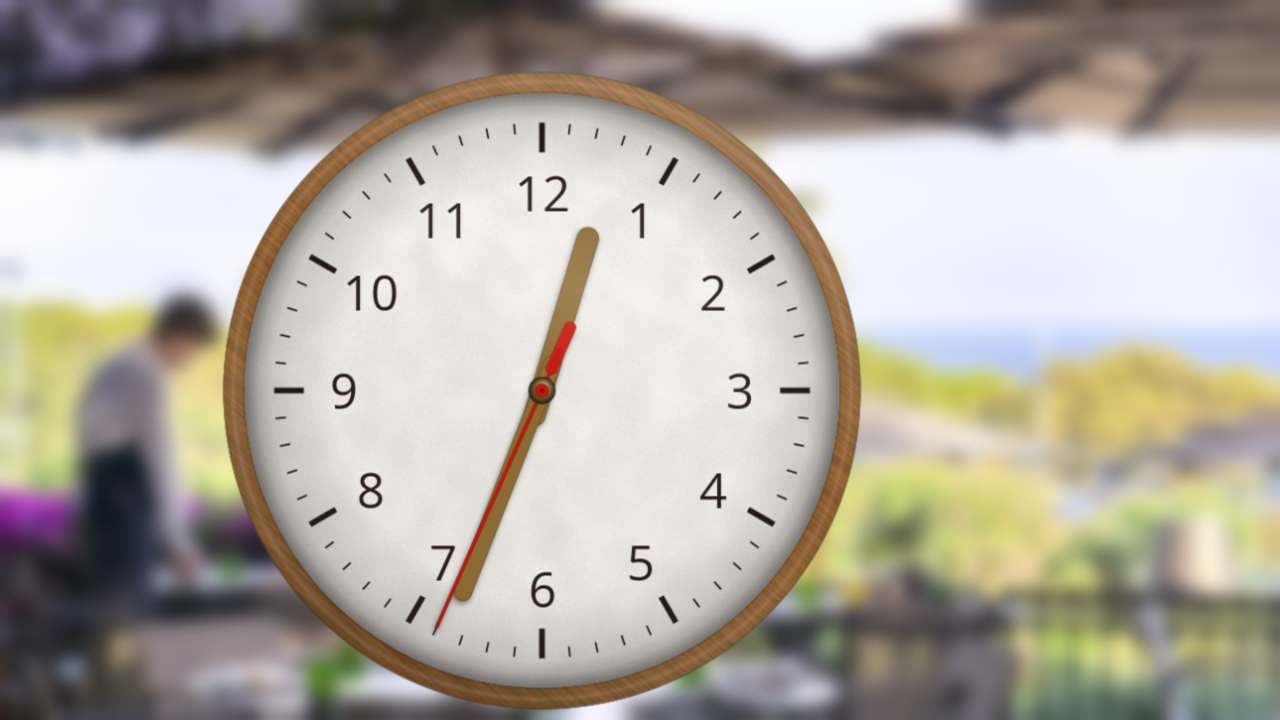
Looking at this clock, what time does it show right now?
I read 12:33:34
